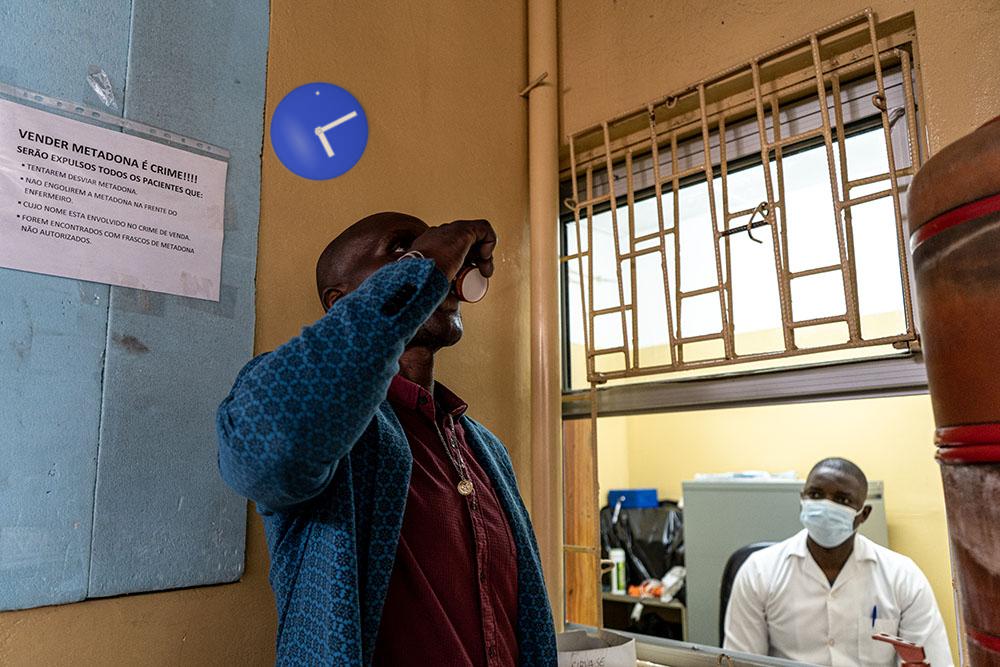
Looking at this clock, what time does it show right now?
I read 5:11
